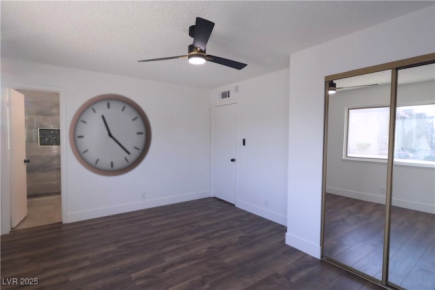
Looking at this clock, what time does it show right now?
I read 11:23
